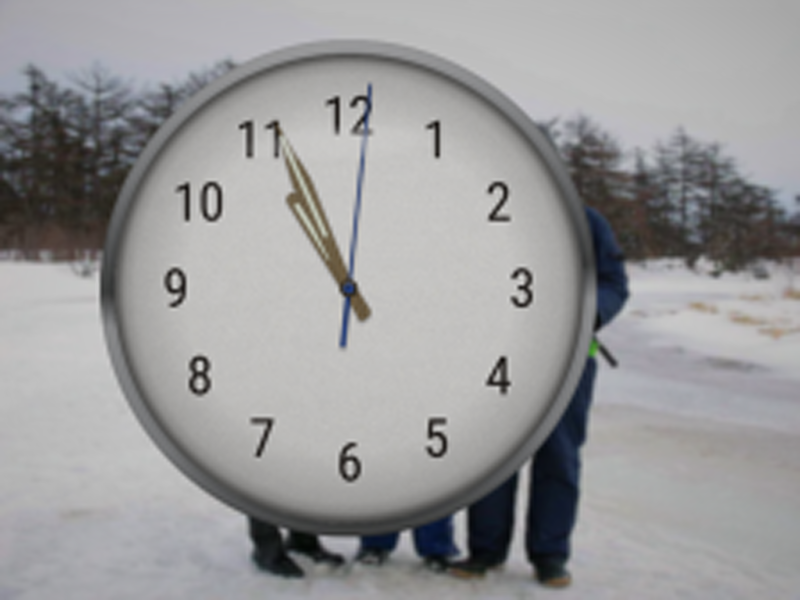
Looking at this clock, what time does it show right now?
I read 10:56:01
